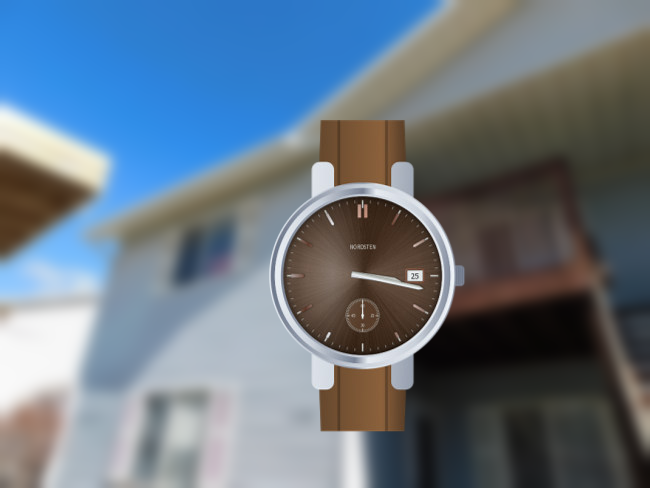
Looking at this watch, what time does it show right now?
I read 3:17
